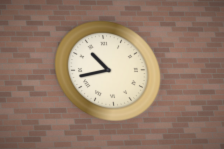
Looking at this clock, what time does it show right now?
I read 10:43
